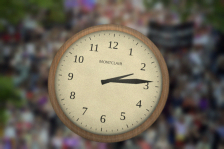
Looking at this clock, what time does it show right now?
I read 2:14
